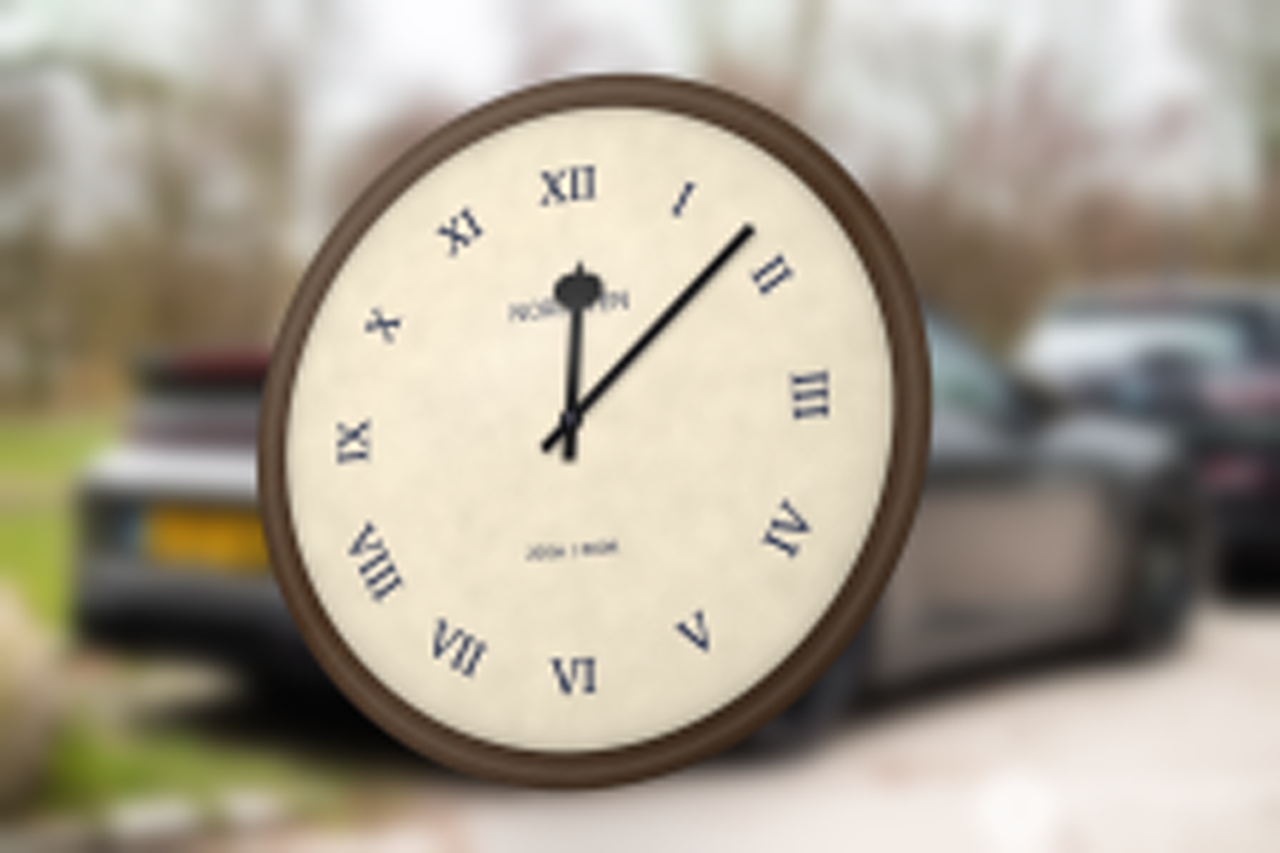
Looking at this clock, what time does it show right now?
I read 12:08
